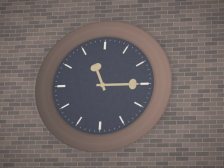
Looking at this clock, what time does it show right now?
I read 11:15
